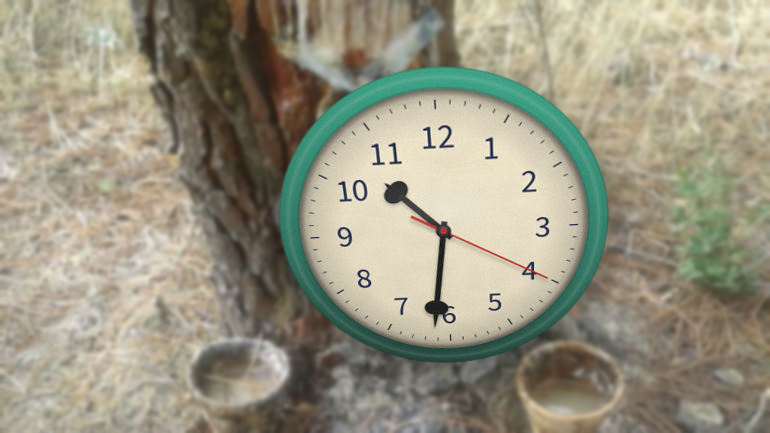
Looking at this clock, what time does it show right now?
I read 10:31:20
